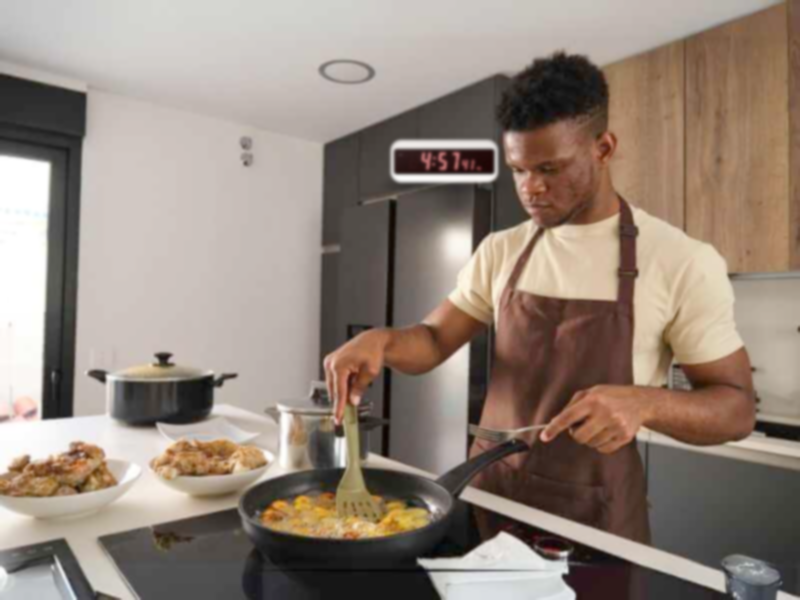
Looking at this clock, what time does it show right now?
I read 4:57
